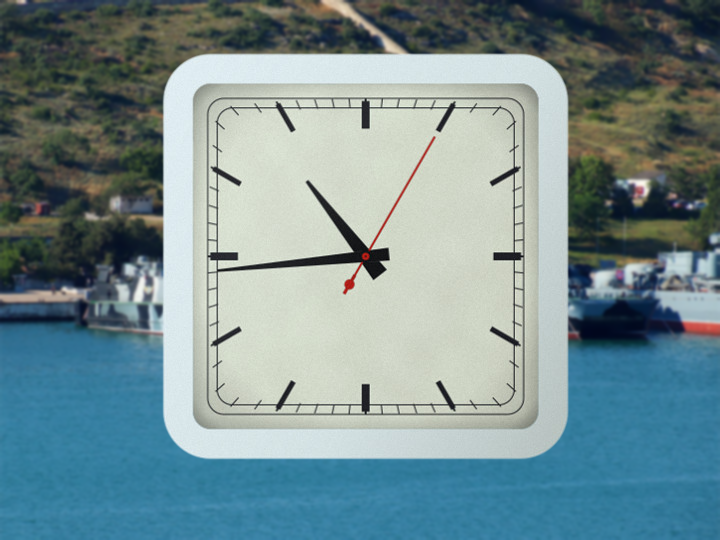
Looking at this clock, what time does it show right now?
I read 10:44:05
